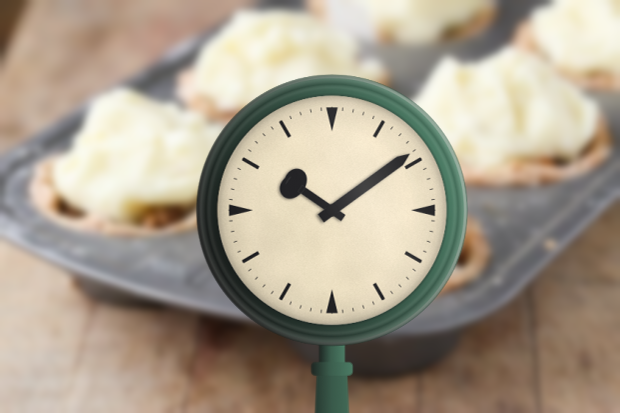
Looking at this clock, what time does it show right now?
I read 10:09
